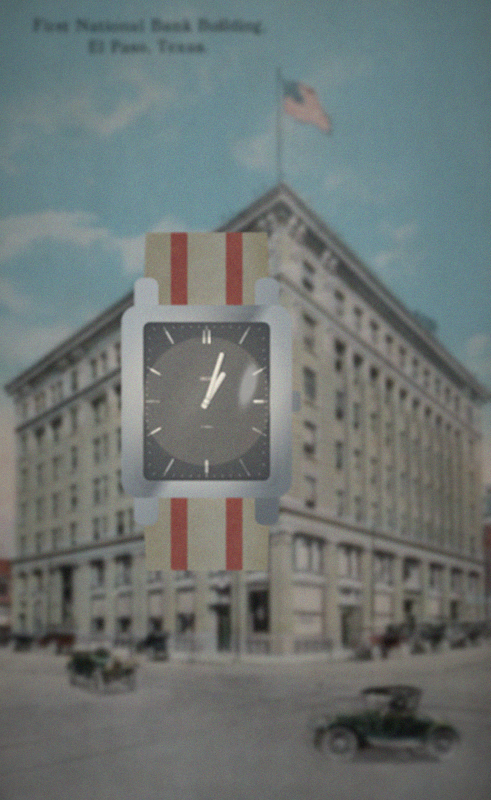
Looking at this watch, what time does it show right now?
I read 1:03
